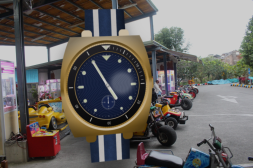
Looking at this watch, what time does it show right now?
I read 4:55
